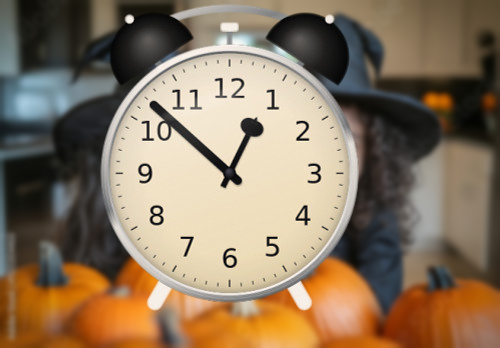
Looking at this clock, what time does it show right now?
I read 12:52
